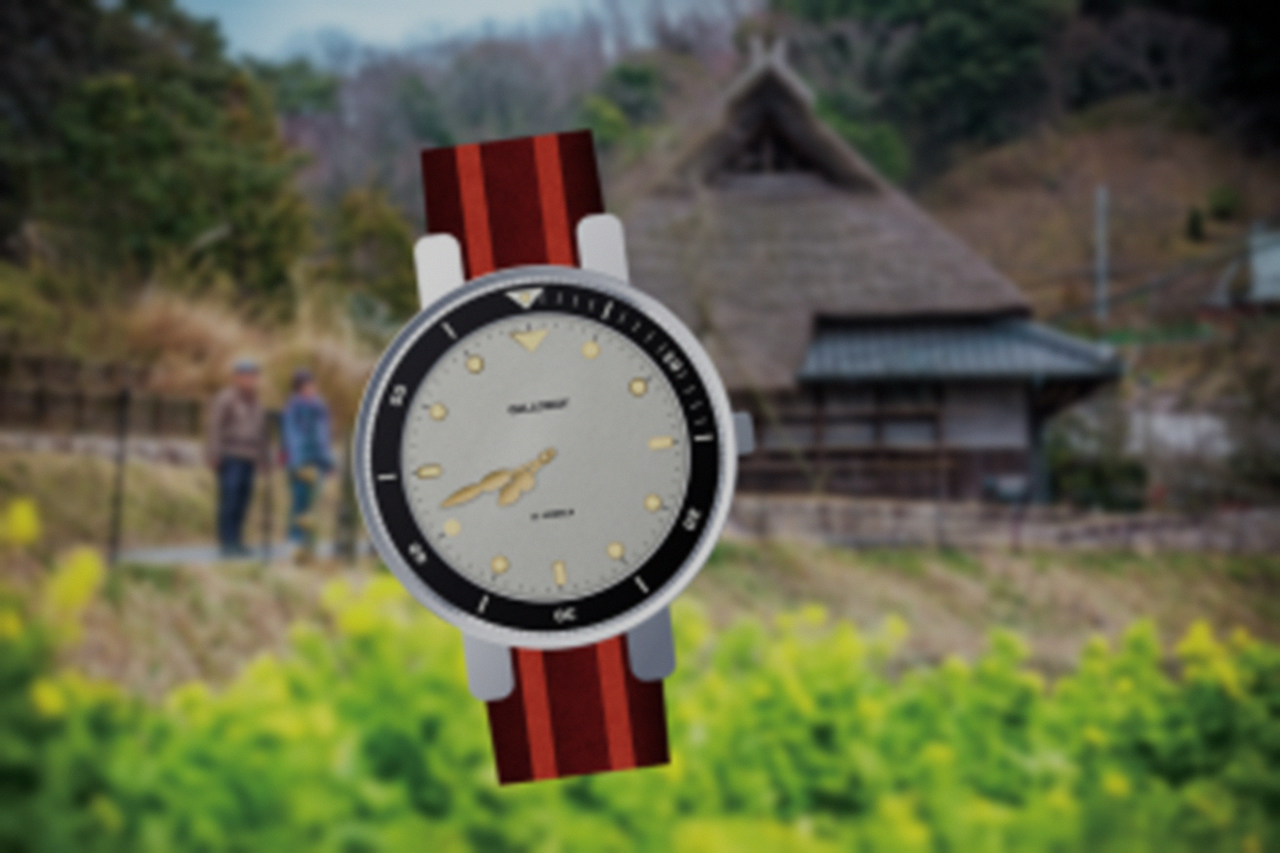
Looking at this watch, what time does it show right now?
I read 7:42
